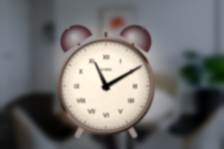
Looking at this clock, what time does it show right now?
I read 11:10
